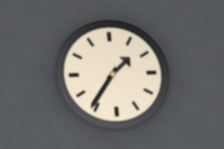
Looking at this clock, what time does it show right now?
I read 1:36
